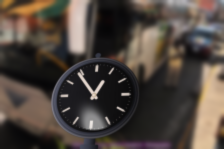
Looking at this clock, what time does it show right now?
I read 12:54
